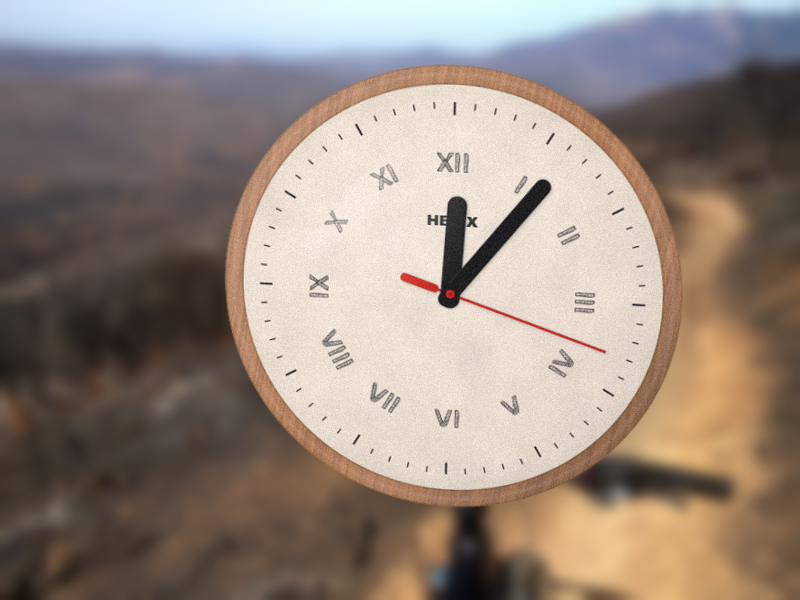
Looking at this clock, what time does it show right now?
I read 12:06:18
